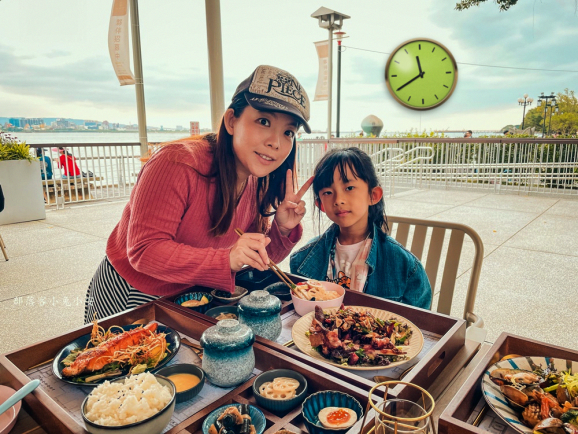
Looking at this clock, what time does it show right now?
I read 11:40
